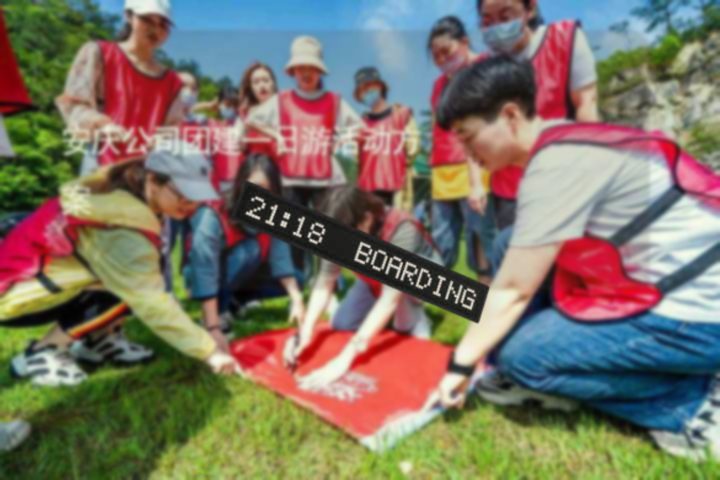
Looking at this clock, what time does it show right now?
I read 21:18
